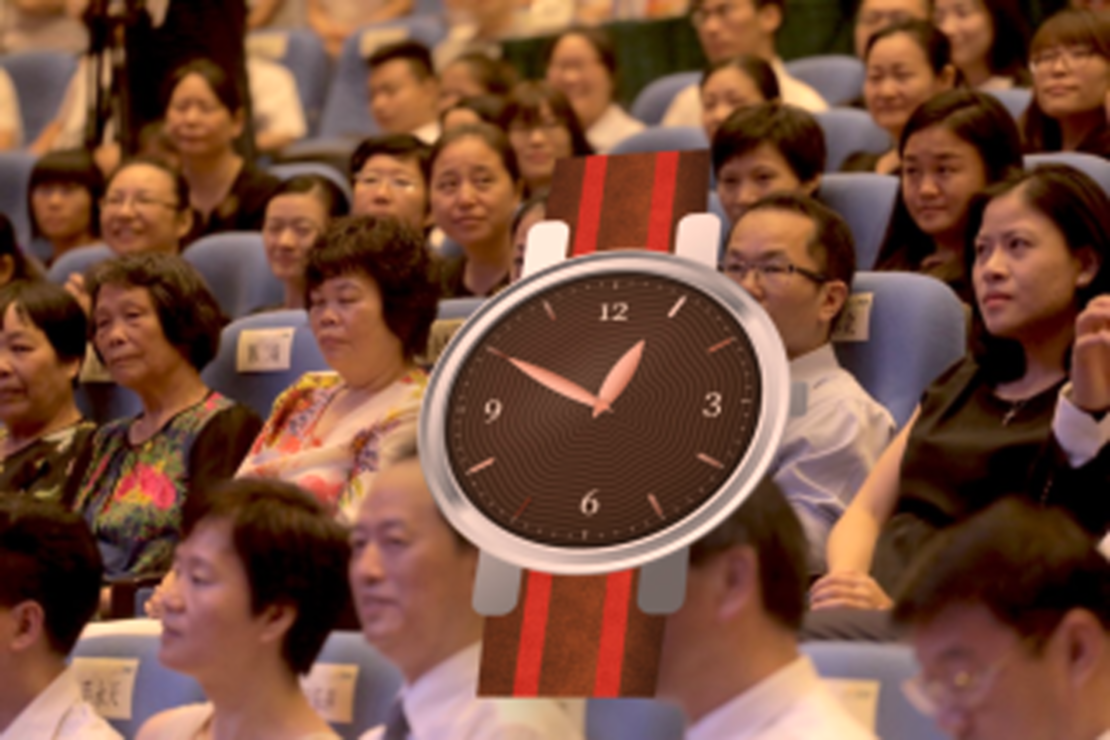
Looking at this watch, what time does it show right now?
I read 12:50
